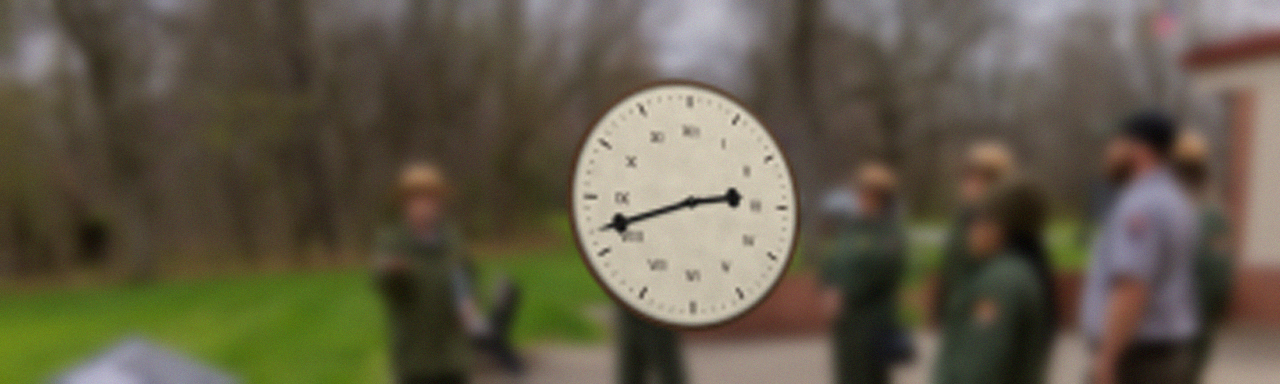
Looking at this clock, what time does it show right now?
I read 2:42
